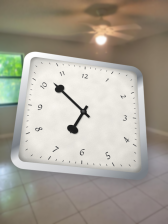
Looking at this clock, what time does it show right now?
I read 6:52
